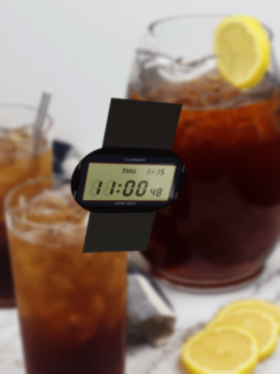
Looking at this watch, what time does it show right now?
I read 11:00
